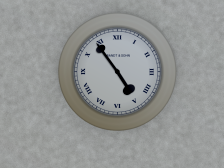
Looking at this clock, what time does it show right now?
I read 4:54
